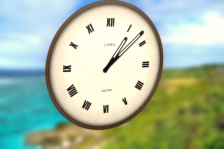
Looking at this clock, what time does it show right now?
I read 1:08
